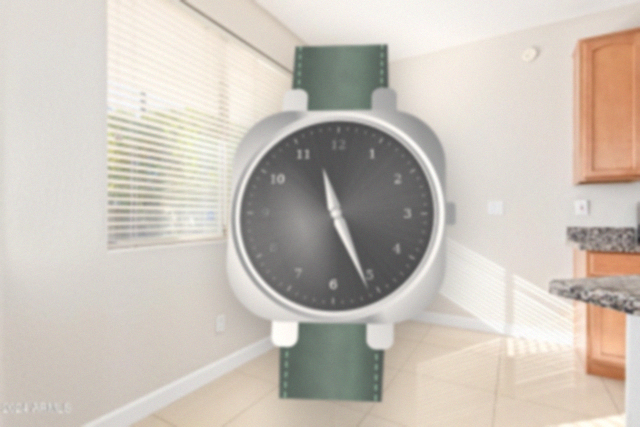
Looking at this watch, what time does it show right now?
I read 11:26
